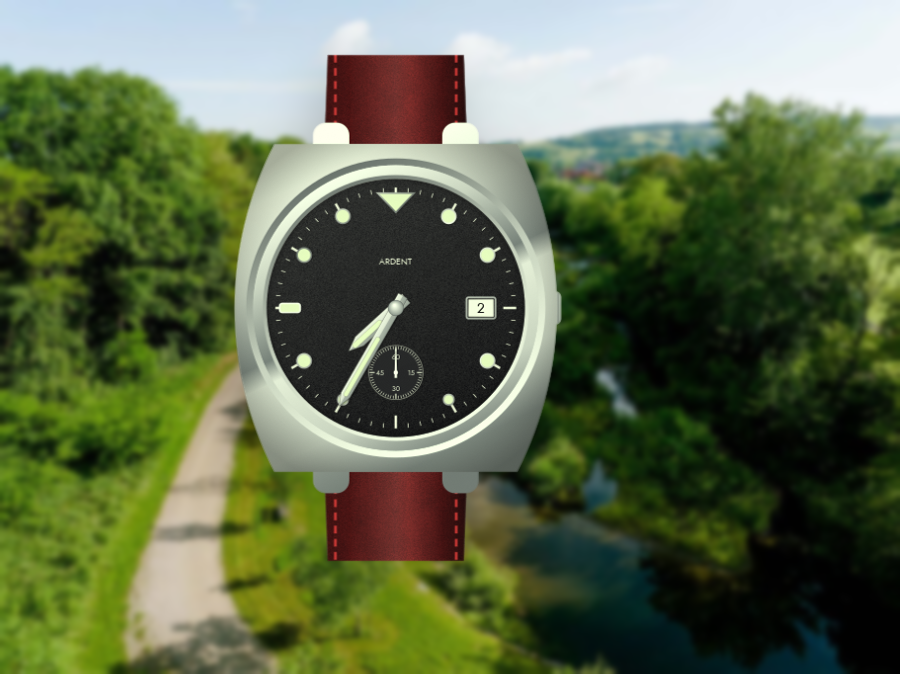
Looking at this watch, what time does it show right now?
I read 7:35
